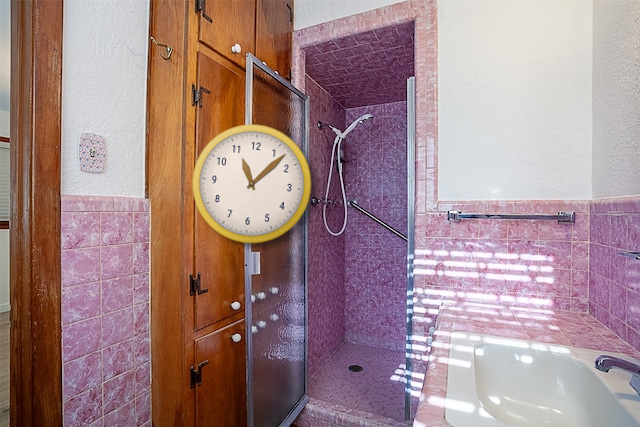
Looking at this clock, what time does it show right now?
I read 11:07
